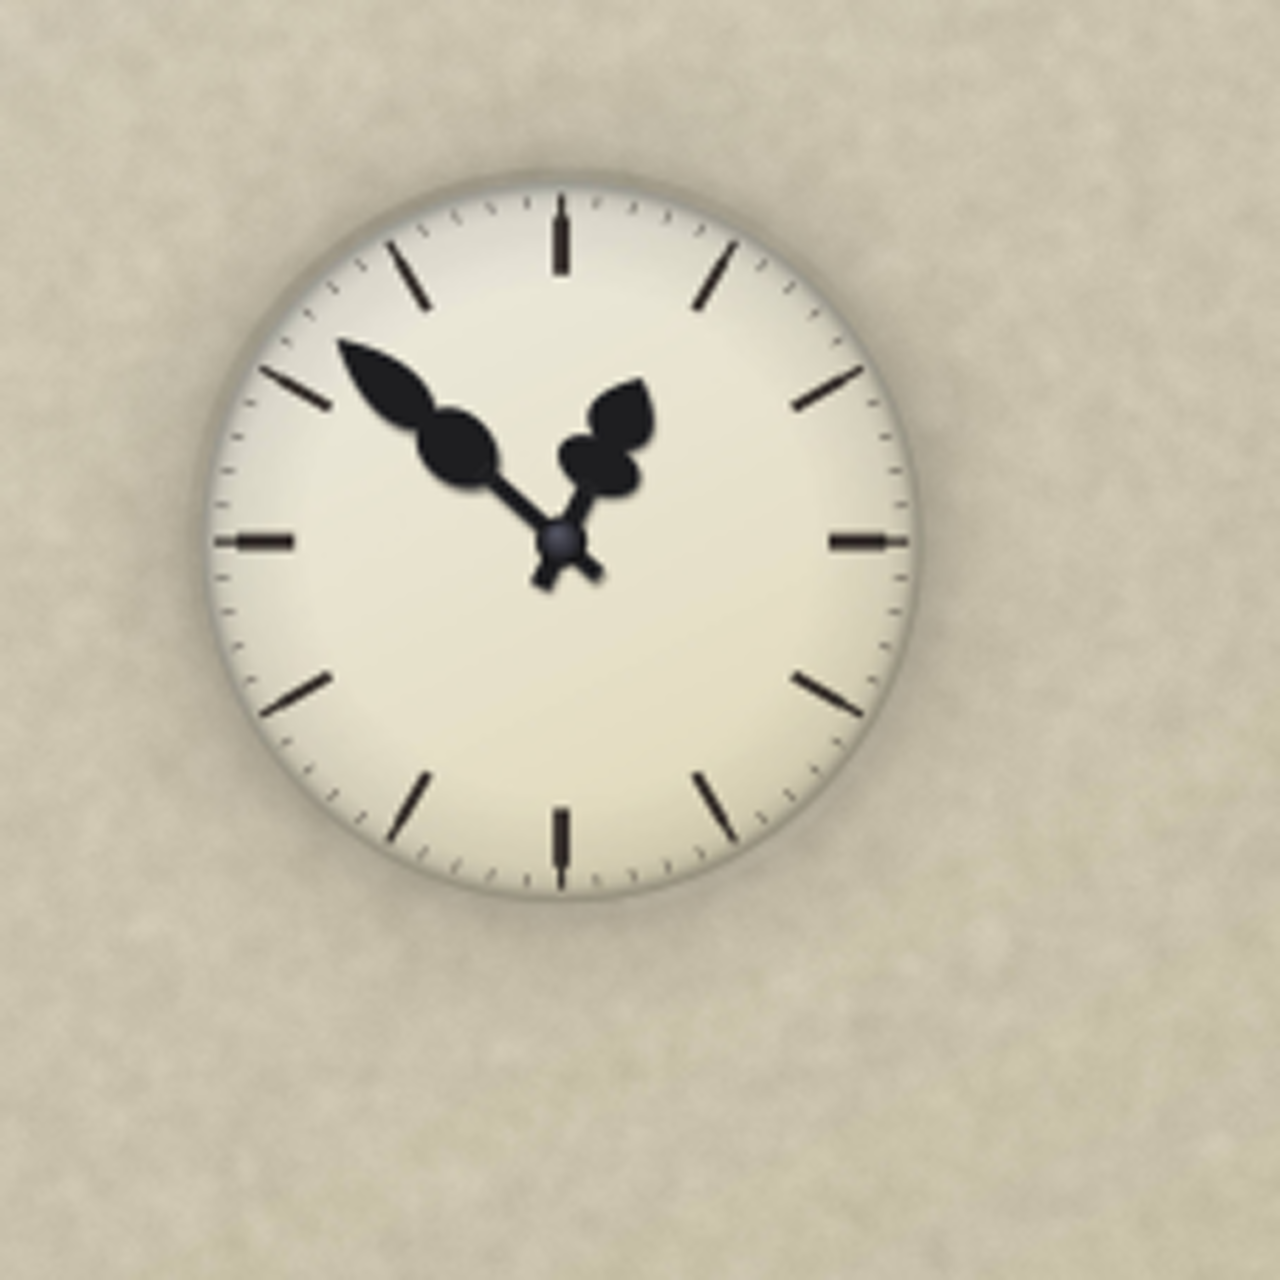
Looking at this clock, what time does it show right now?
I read 12:52
